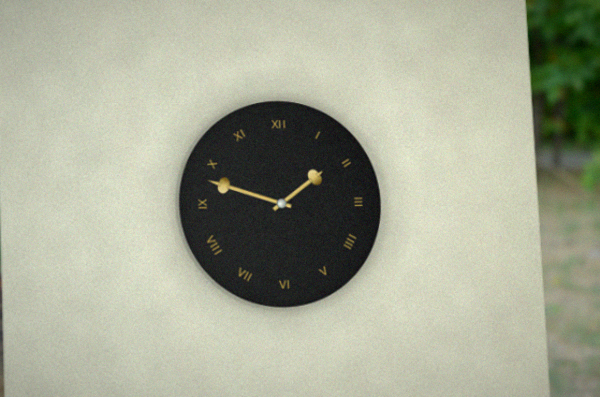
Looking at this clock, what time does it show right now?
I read 1:48
